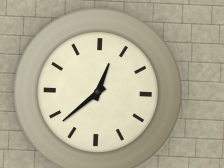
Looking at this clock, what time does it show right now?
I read 12:38
